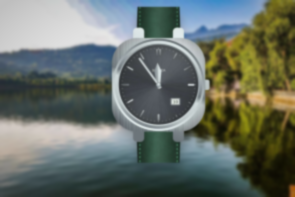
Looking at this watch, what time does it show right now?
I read 11:54
